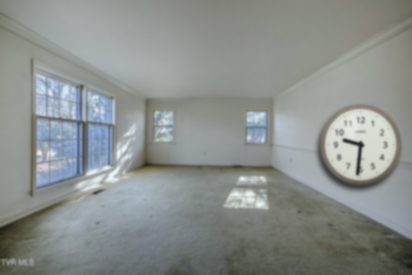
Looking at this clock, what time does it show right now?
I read 9:31
